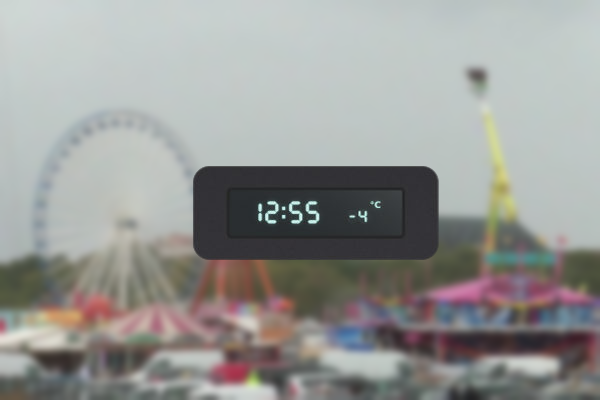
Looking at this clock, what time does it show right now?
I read 12:55
